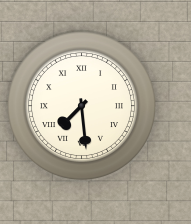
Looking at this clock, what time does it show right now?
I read 7:29
